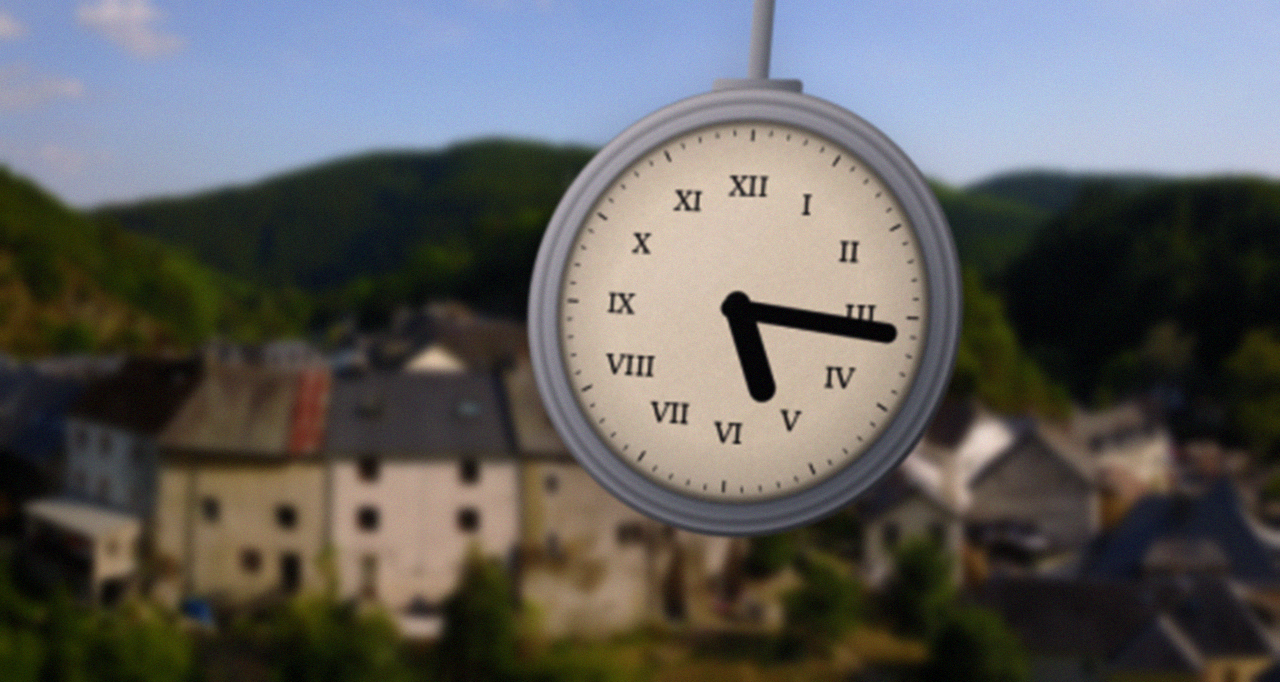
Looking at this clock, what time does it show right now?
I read 5:16
